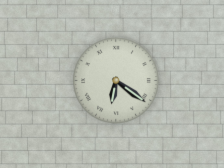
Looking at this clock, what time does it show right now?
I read 6:21
